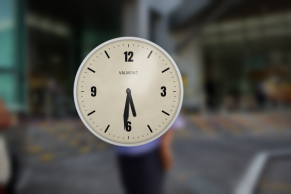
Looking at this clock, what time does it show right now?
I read 5:31
